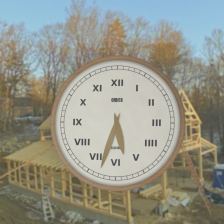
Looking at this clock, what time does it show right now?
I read 5:33
